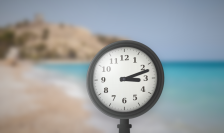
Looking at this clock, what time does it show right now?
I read 3:12
